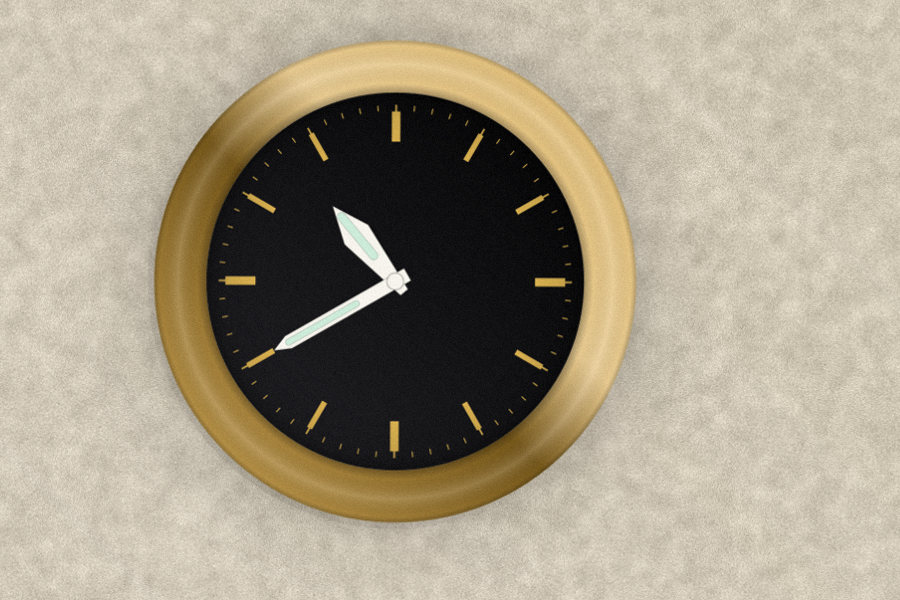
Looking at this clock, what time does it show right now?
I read 10:40
